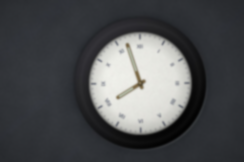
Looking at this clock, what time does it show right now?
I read 7:57
